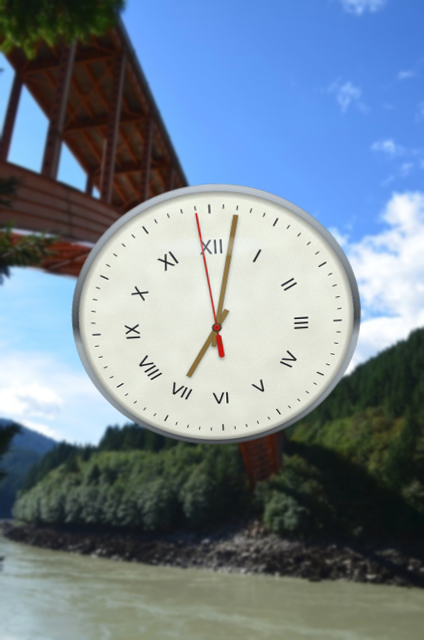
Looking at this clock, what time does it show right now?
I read 7:01:59
